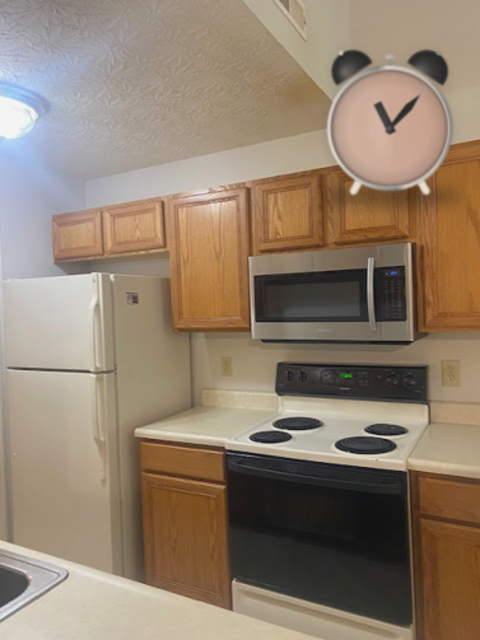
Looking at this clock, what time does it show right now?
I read 11:07
